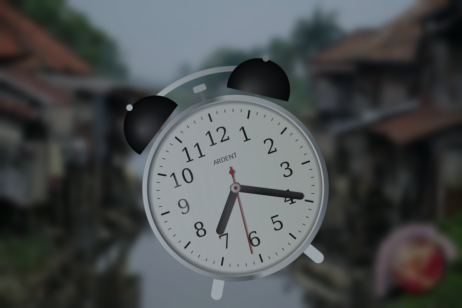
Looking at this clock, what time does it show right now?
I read 7:19:31
